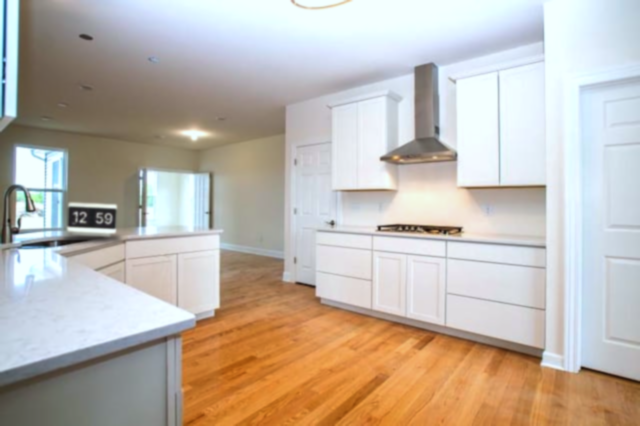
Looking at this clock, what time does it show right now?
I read 12:59
